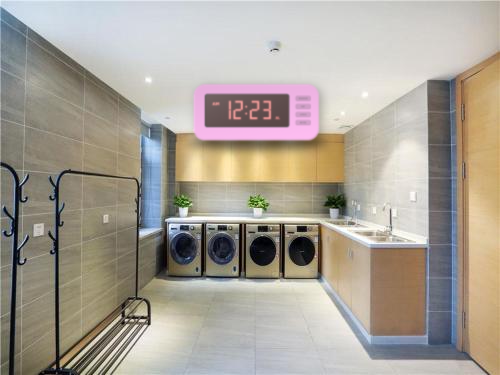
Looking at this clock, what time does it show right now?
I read 12:23
